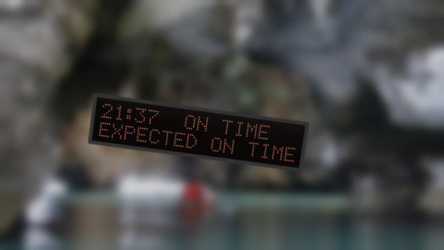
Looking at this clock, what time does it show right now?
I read 21:37
